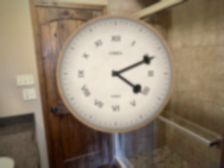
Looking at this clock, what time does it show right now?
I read 4:11
